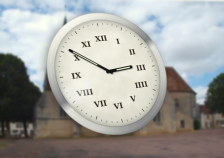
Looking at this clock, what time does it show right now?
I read 2:51
